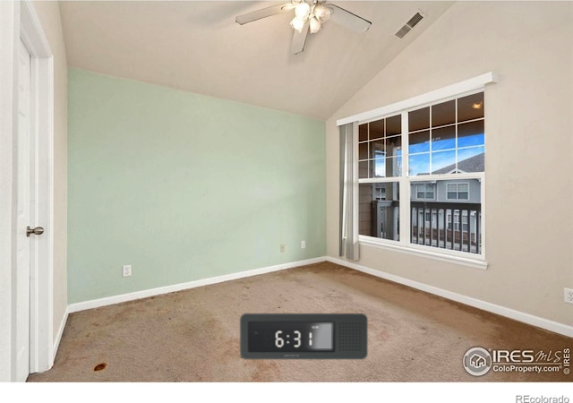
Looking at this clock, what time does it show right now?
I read 6:31
